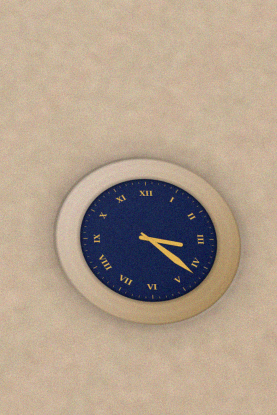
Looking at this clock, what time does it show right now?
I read 3:22
